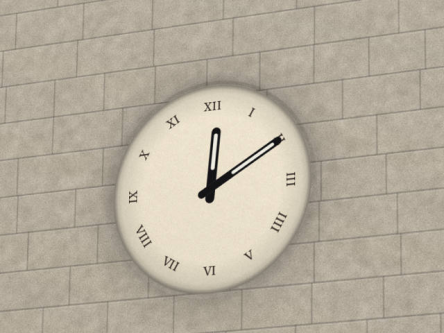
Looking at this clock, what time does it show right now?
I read 12:10
